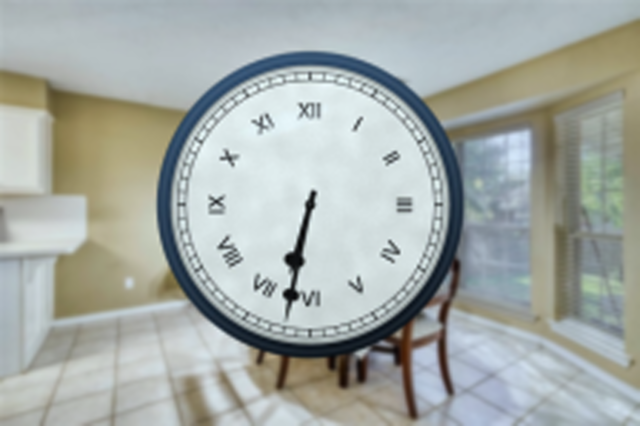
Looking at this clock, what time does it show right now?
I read 6:32
